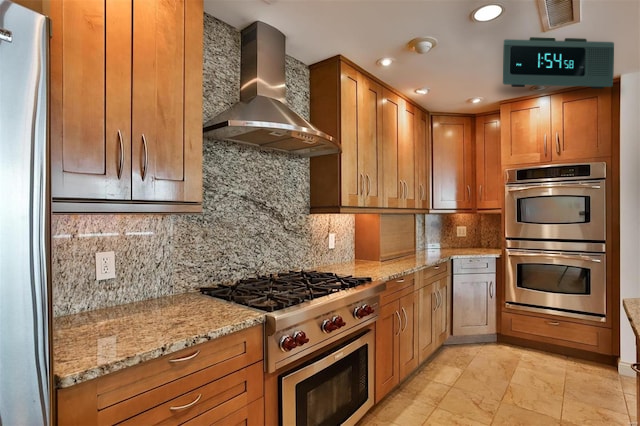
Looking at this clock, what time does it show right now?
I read 1:54
